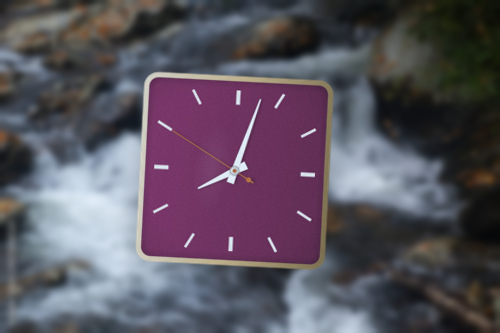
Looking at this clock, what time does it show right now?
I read 8:02:50
